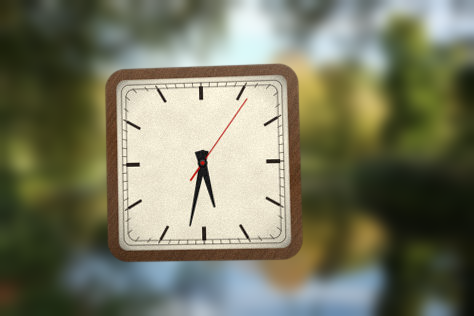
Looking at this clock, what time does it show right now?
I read 5:32:06
